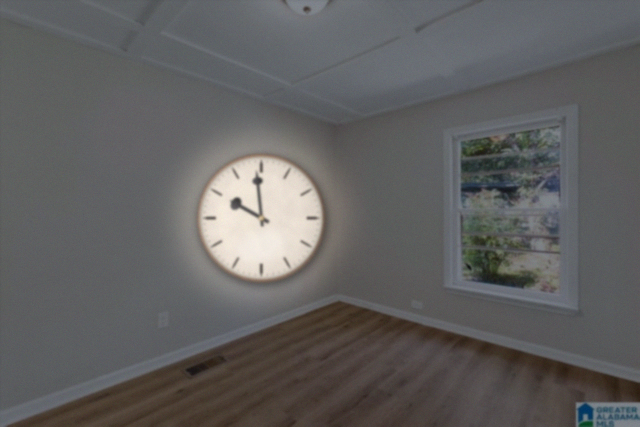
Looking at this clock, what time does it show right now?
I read 9:59
